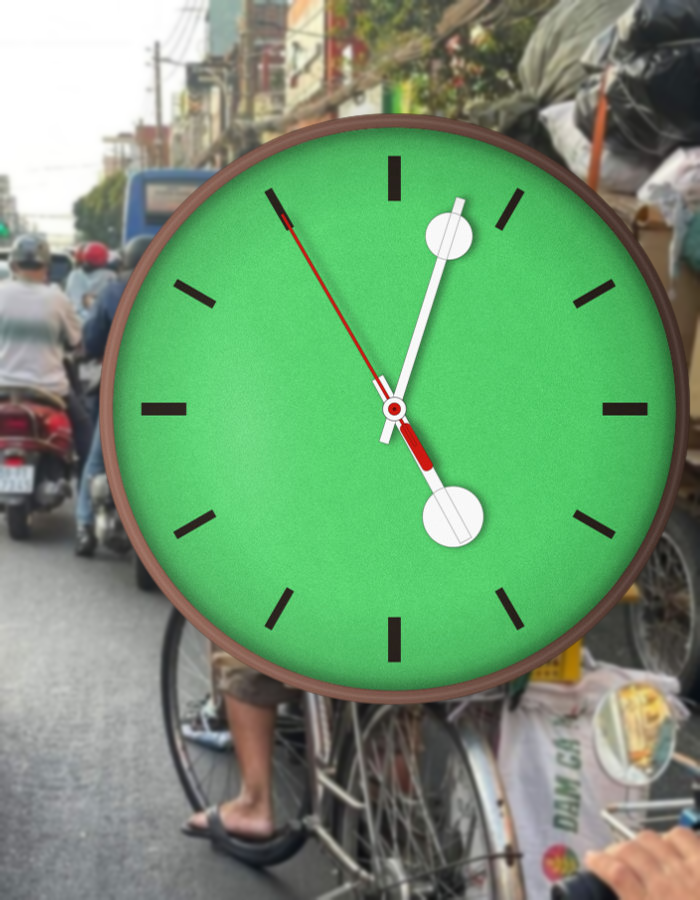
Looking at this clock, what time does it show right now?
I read 5:02:55
